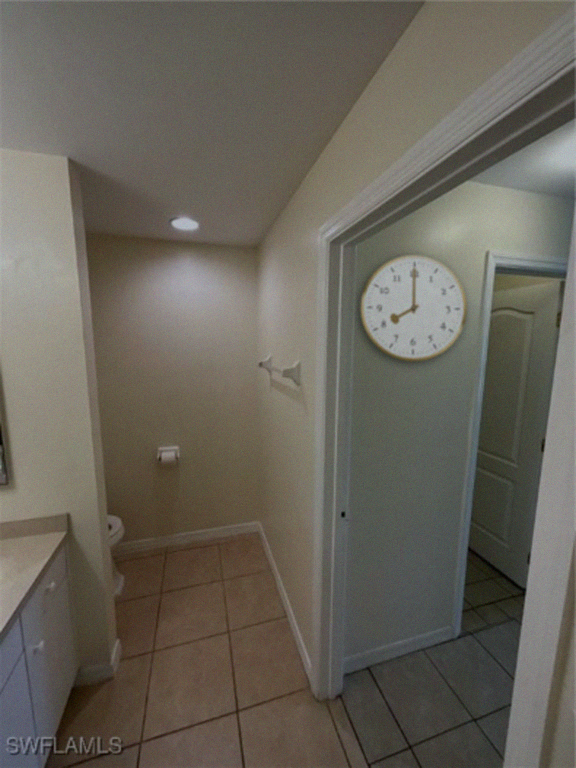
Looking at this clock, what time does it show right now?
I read 8:00
